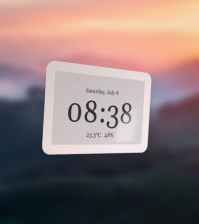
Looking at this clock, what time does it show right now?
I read 8:38
